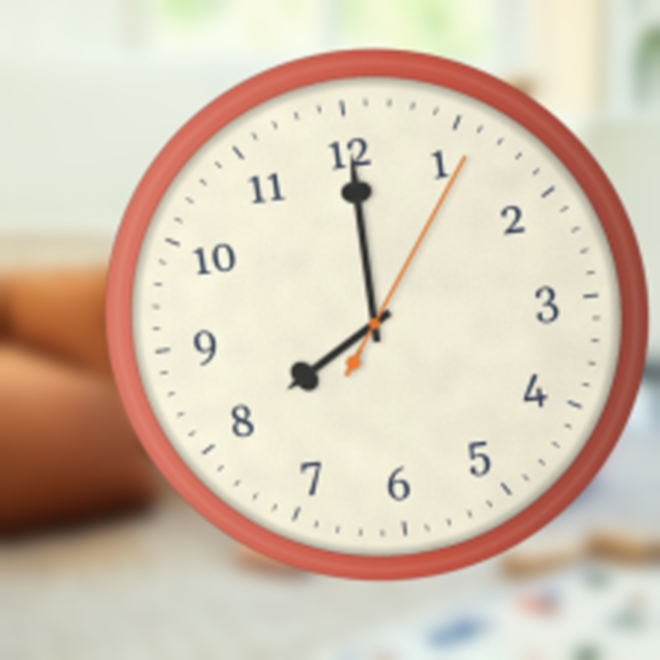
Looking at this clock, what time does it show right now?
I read 8:00:06
